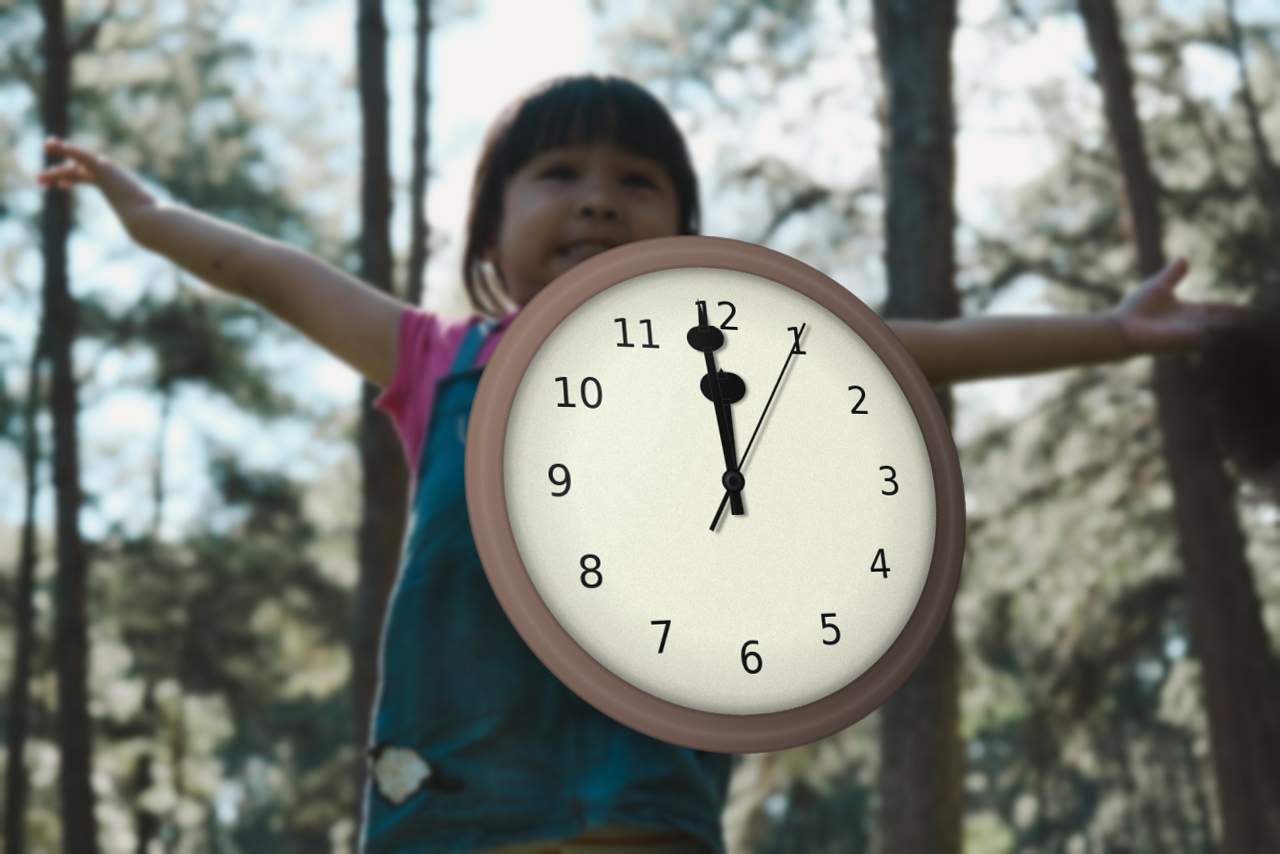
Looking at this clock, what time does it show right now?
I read 11:59:05
